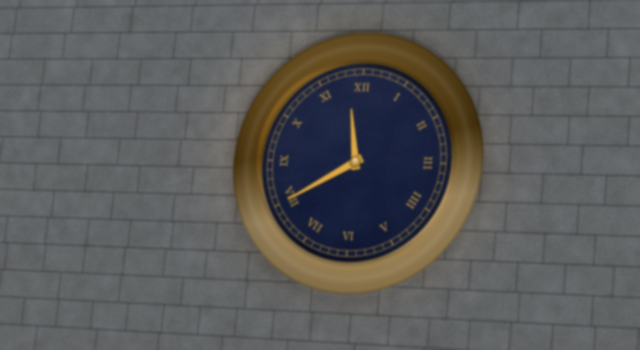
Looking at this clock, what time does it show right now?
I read 11:40
